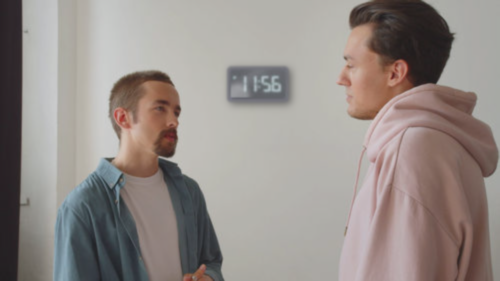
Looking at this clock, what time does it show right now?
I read 11:56
